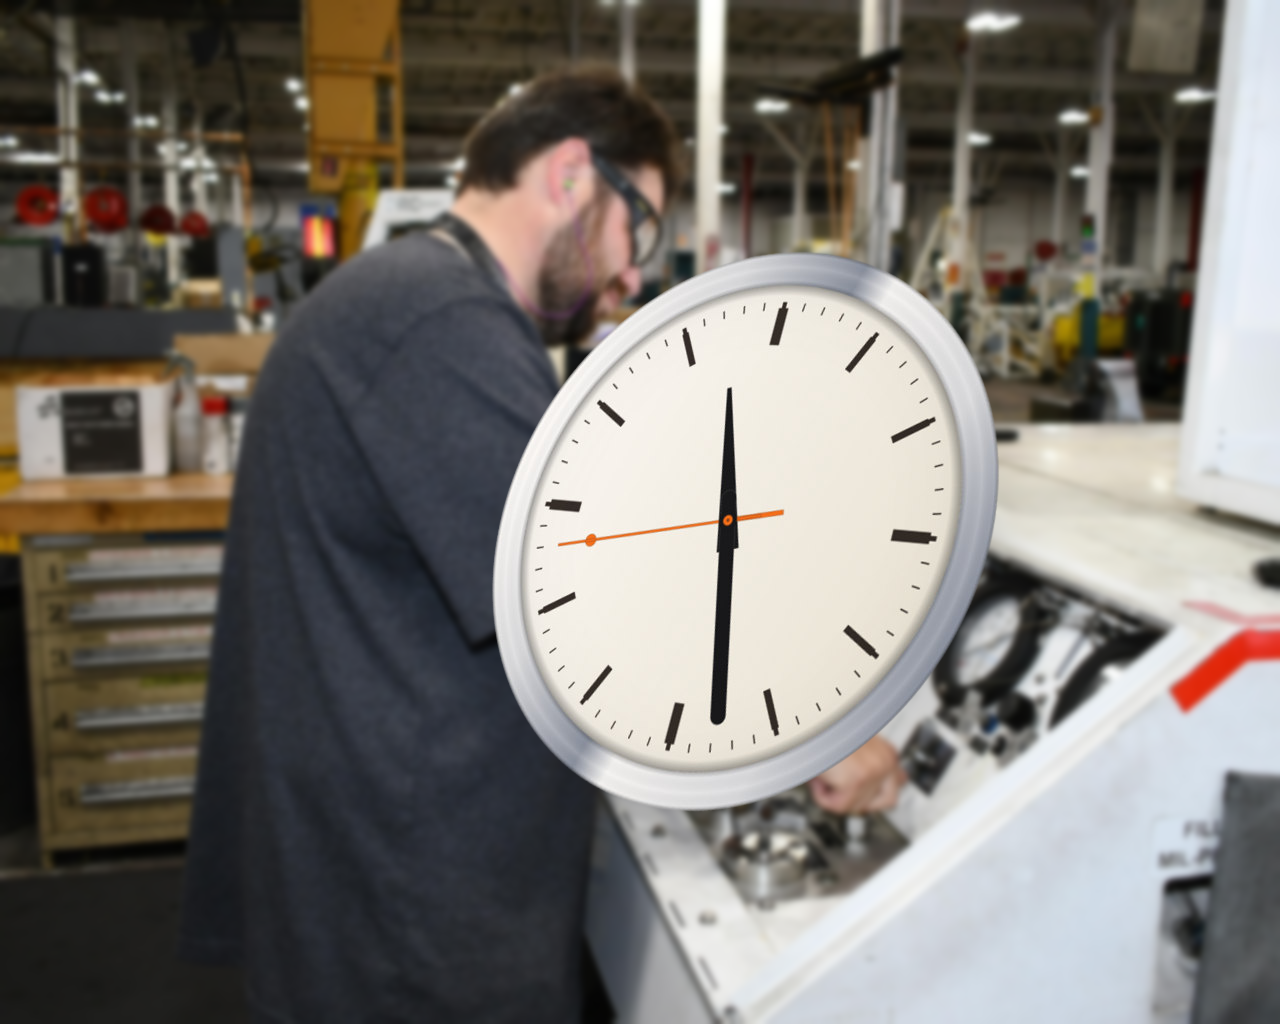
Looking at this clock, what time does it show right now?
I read 11:27:43
